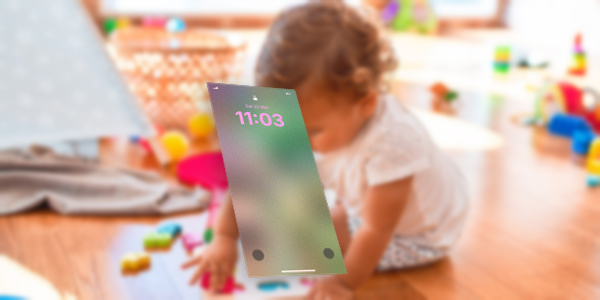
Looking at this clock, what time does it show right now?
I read 11:03
